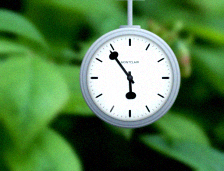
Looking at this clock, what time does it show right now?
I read 5:54
